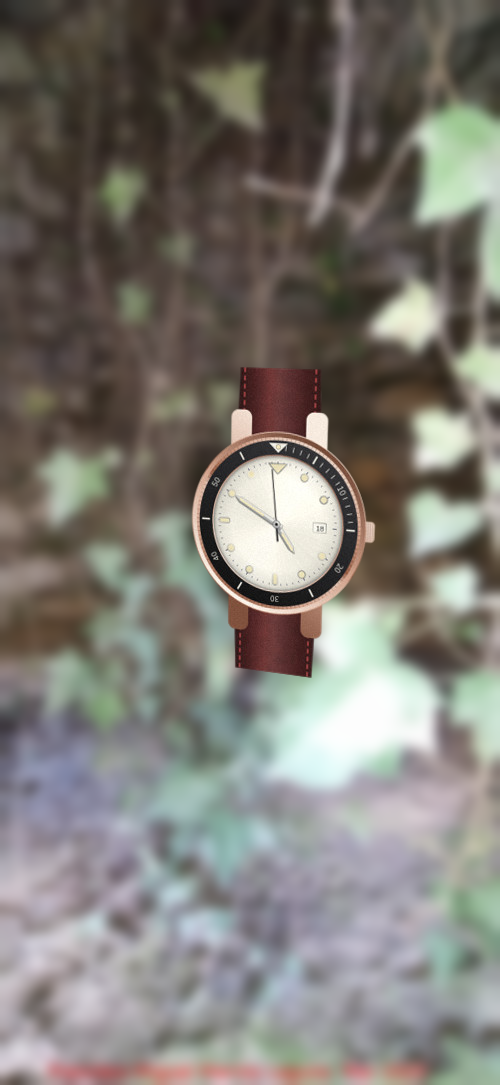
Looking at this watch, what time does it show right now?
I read 4:49:59
